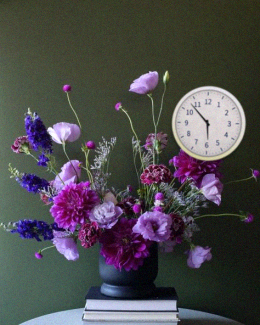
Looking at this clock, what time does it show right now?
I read 5:53
